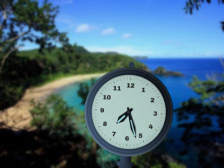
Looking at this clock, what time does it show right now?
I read 7:27
